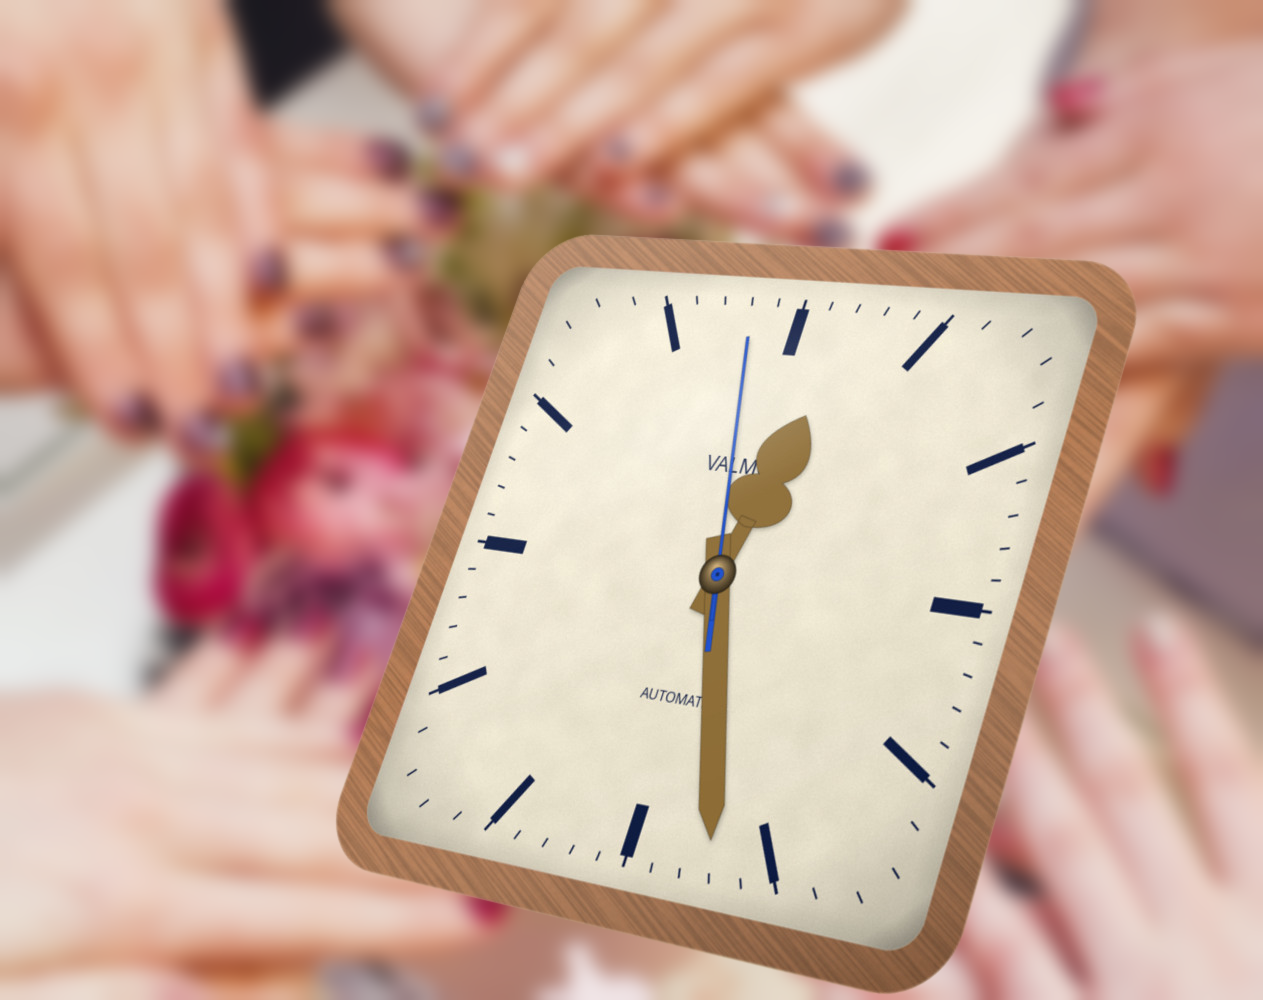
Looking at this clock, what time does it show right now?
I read 12:26:58
